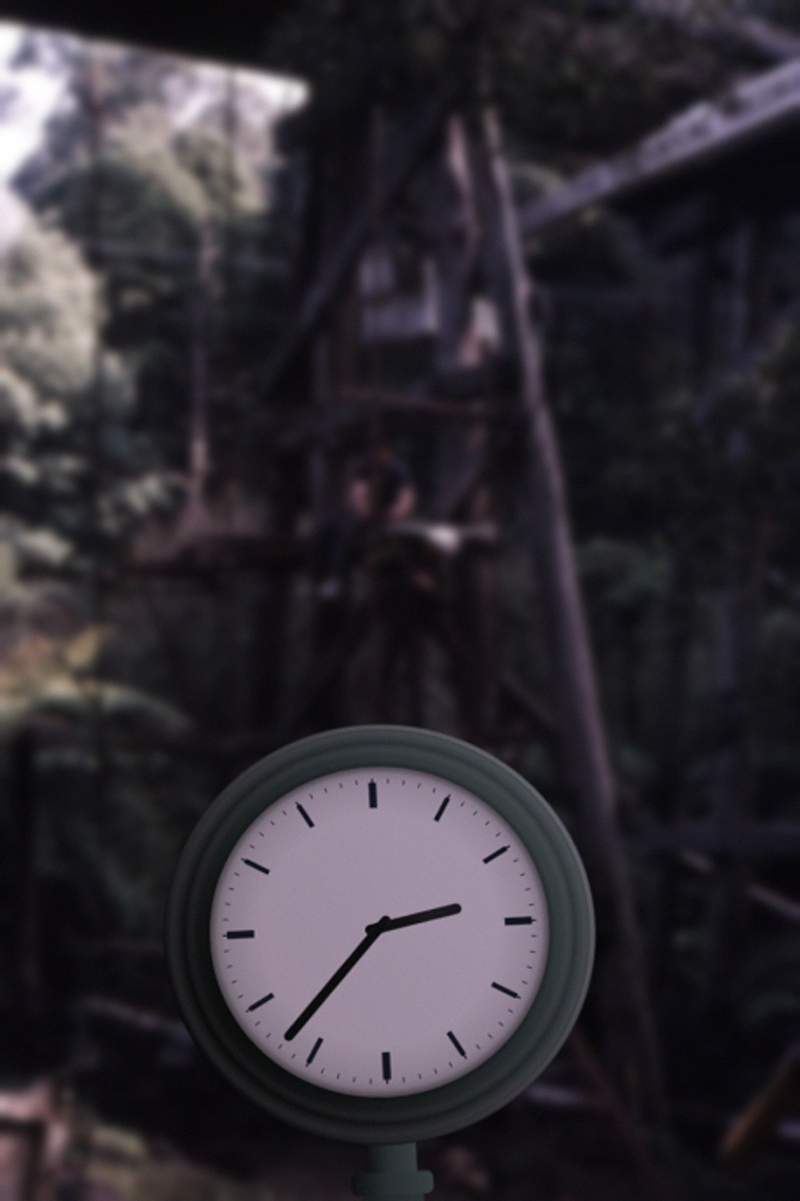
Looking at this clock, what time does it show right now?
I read 2:37
